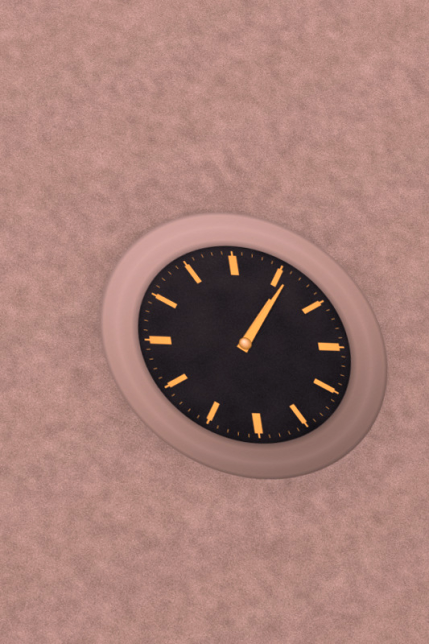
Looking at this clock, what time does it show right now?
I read 1:06
